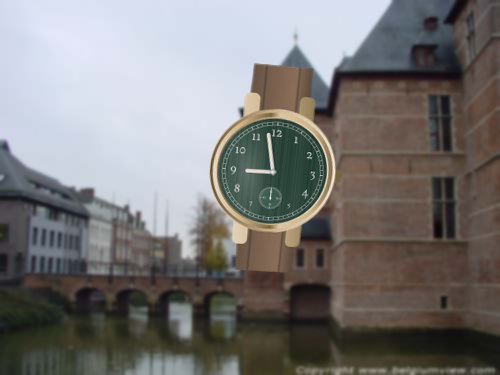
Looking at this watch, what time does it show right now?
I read 8:58
